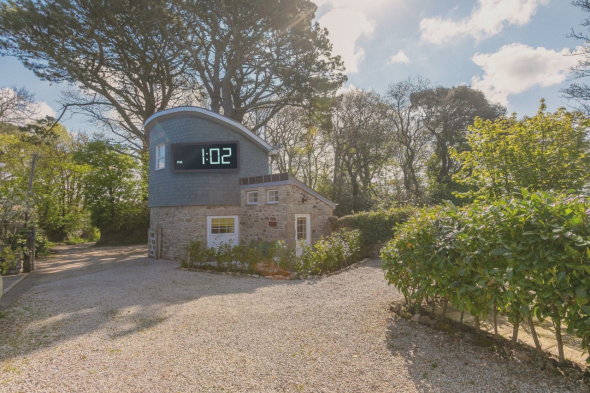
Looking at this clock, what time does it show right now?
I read 1:02
